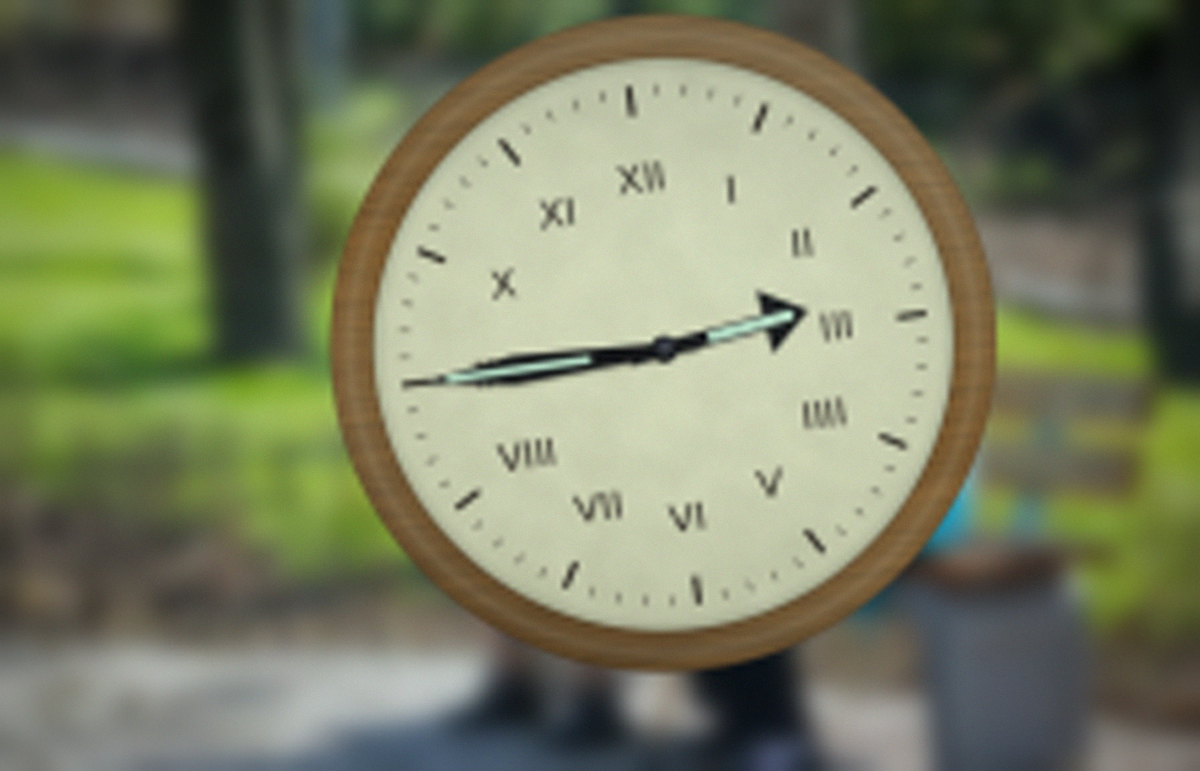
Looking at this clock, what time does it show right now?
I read 2:45
